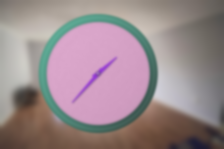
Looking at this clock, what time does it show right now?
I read 1:37
